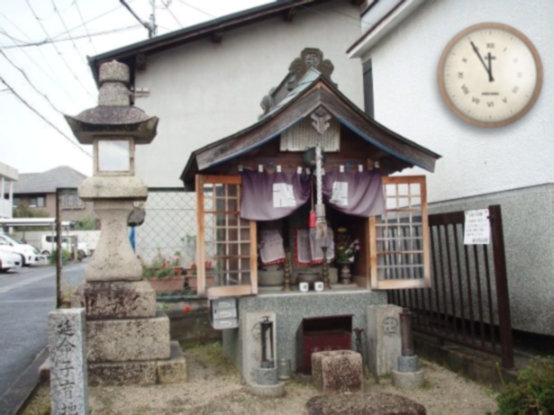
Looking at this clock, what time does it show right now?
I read 11:55
